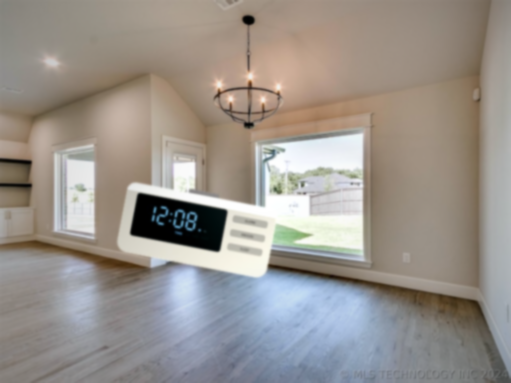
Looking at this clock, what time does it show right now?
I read 12:08
